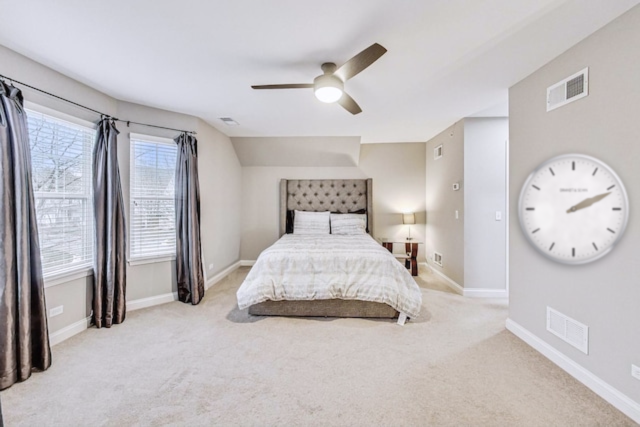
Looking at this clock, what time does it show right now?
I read 2:11
